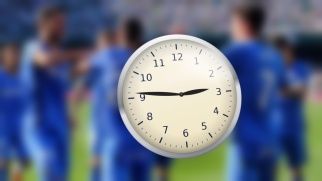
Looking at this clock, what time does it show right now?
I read 2:46
